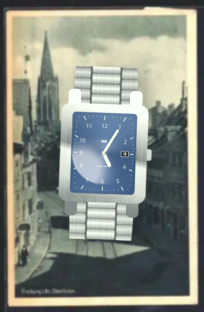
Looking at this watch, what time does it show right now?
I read 5:05
